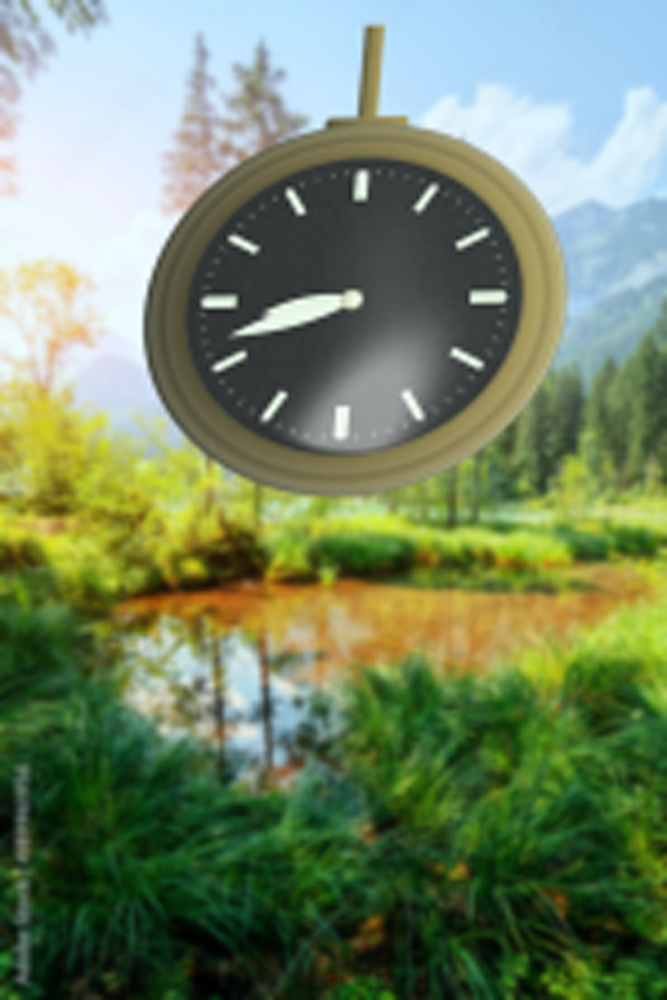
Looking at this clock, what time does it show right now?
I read 8:42
